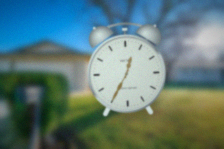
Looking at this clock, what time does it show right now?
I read 12:35
